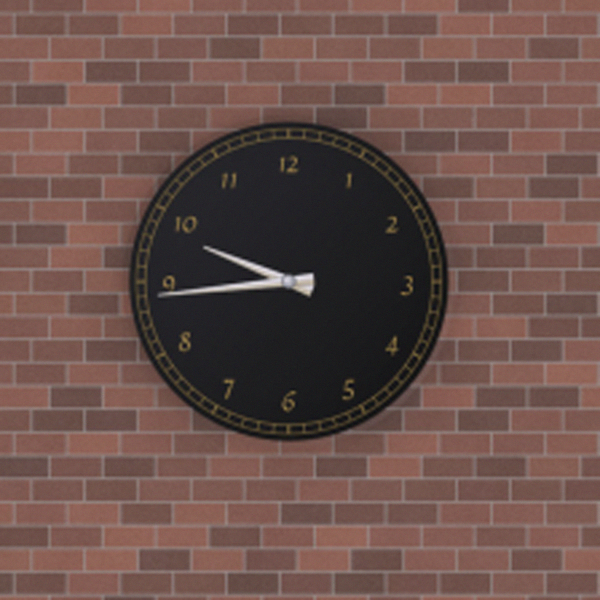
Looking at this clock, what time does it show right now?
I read 9:44
